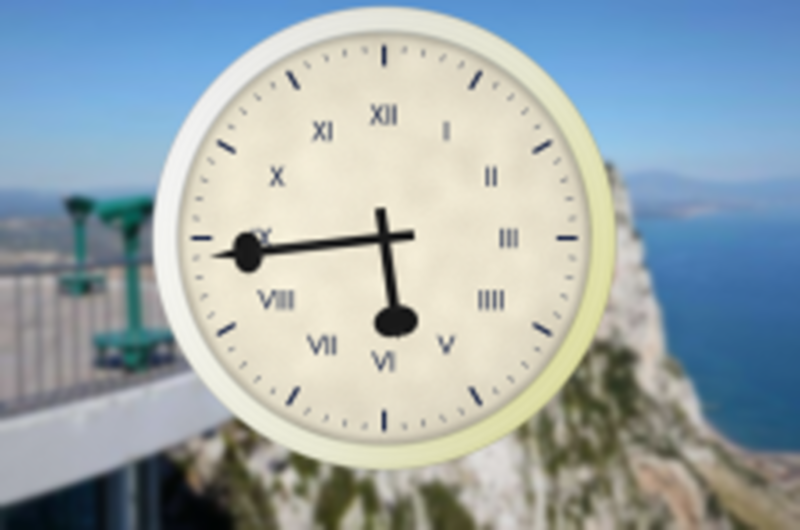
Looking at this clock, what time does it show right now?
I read 5:44
